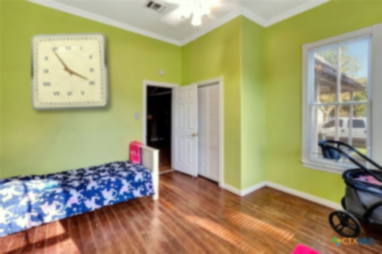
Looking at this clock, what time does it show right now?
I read 3:54
